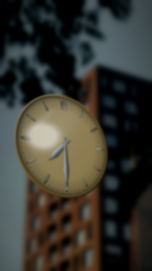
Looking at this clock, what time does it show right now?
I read 7:30
